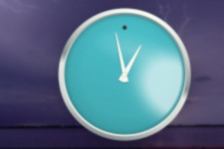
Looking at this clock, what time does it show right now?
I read 12:58
